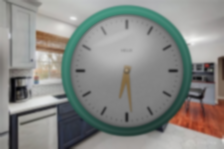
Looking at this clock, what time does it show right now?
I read 6:29
